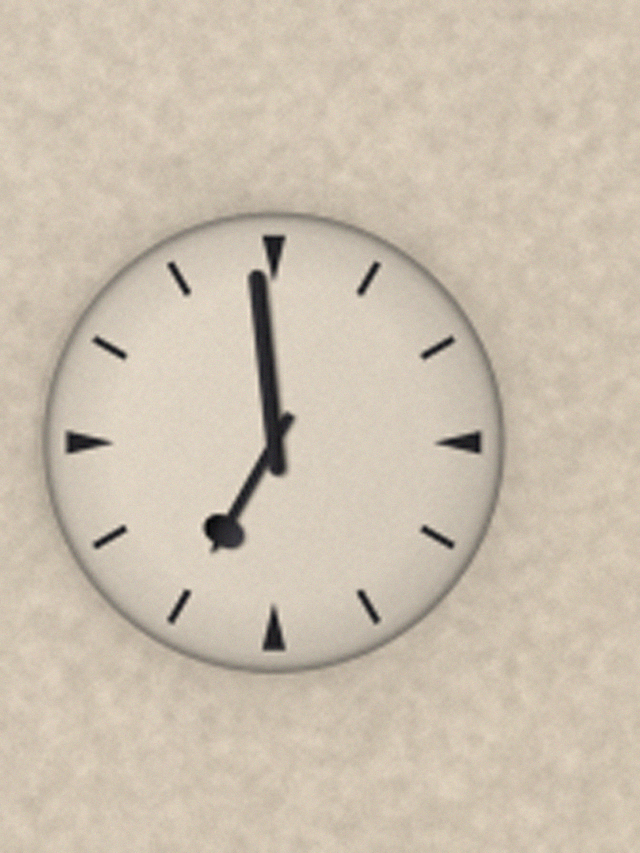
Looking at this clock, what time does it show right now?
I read 6:59
